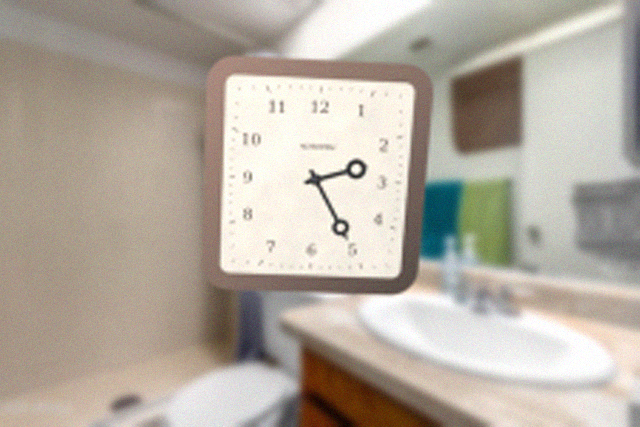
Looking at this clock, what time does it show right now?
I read 2:25
